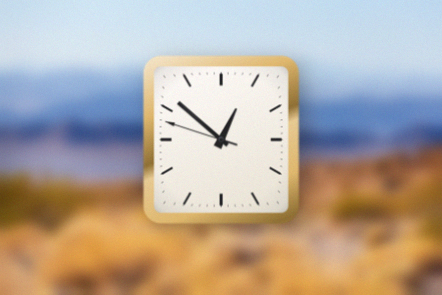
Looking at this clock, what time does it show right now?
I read 12:51:48
